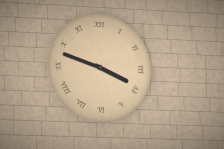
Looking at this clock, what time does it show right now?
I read 3:48
